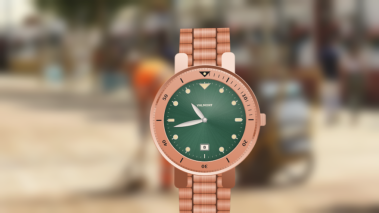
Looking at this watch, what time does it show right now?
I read 10:43
